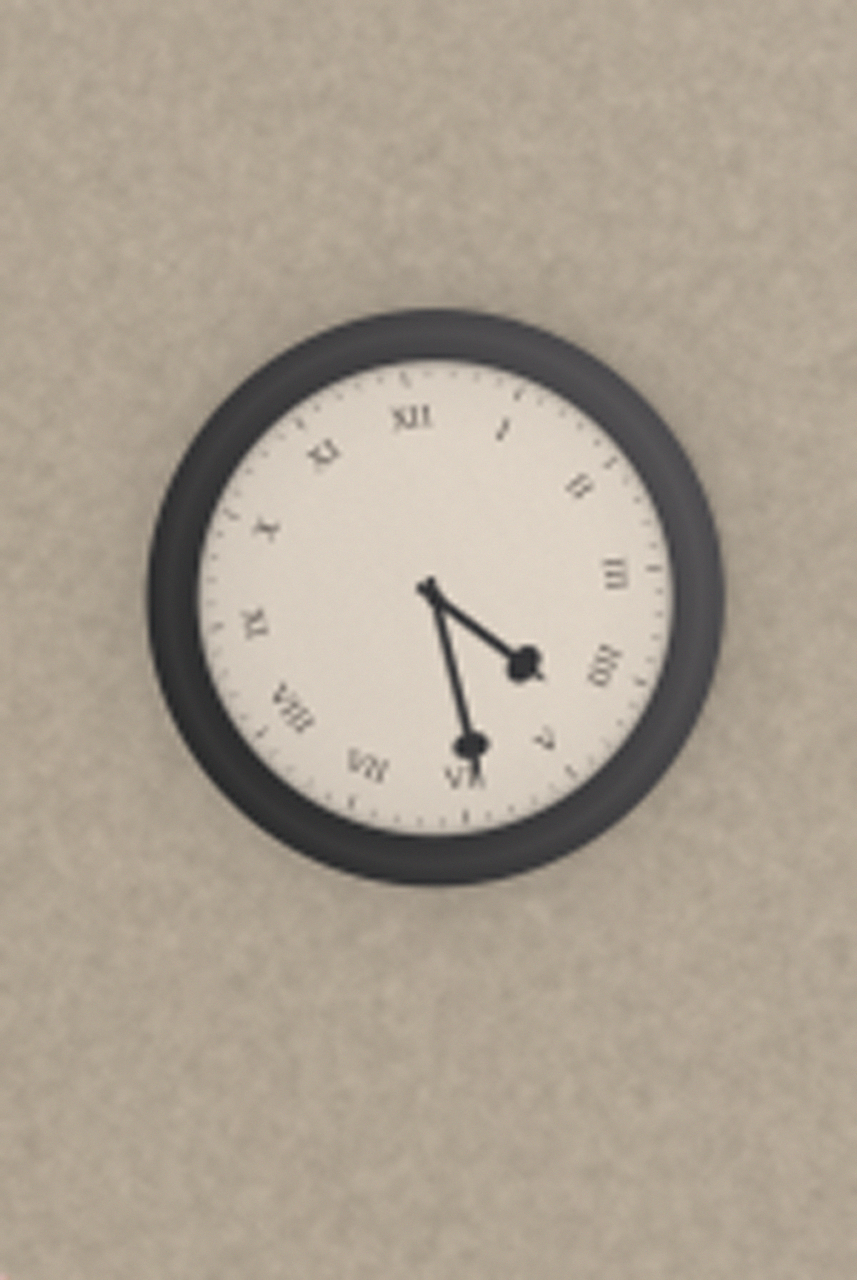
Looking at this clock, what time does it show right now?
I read 4:29
